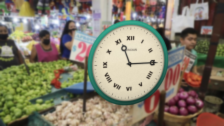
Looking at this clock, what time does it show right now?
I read 11:15
